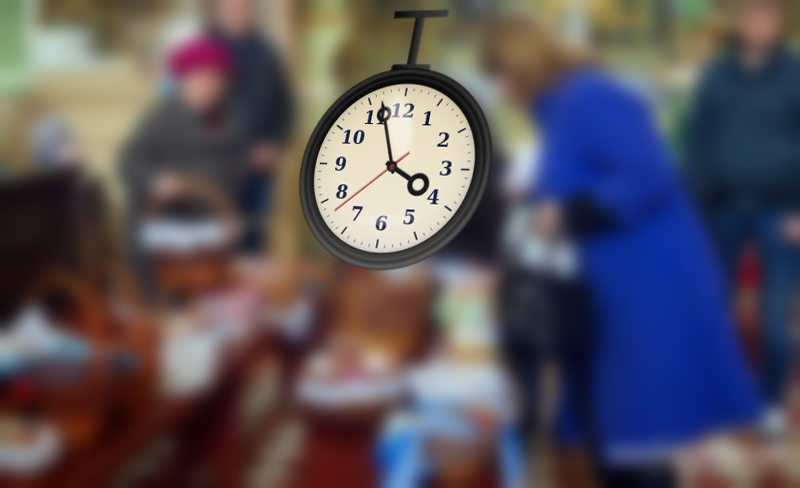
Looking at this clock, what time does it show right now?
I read 3:56:38
